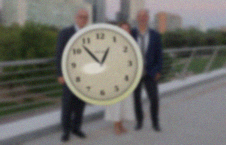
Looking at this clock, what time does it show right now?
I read 12:53
